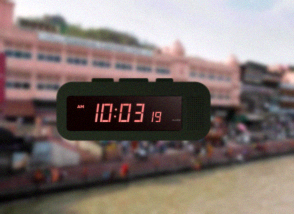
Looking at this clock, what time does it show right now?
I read 10:03:19
